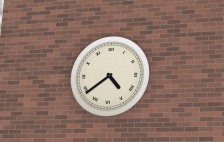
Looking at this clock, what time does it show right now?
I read 4:39
